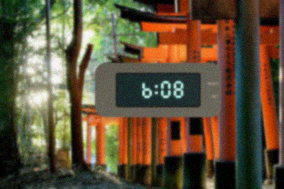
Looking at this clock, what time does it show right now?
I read 6:08
